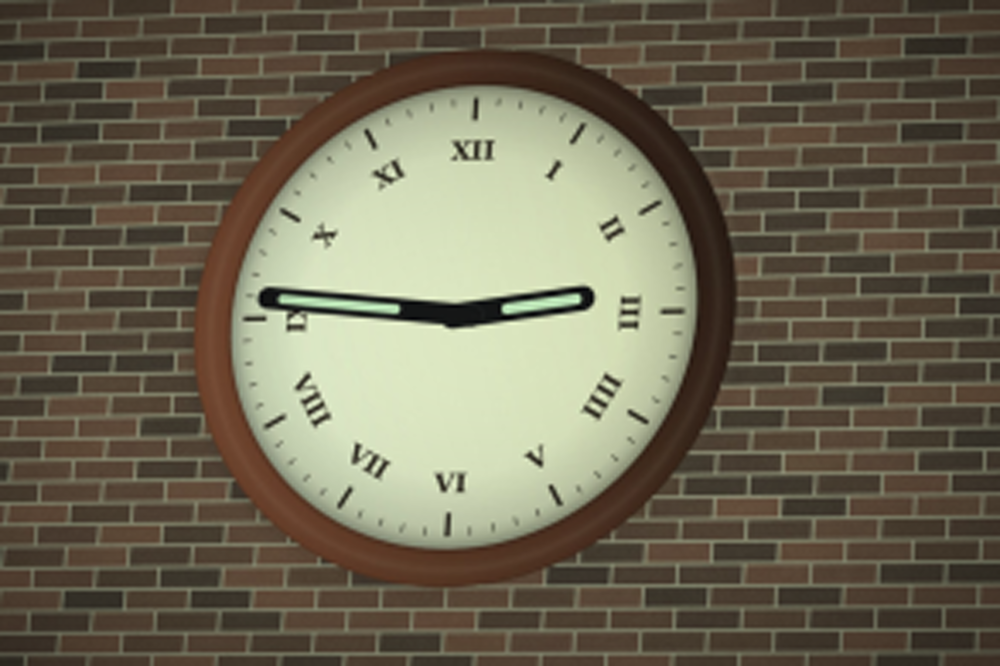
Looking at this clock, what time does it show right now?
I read 2:46
